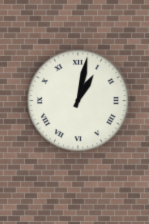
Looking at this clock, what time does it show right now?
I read 1:02
